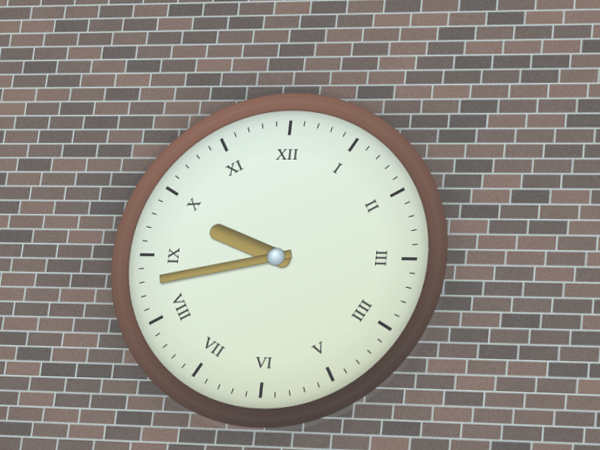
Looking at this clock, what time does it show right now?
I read 9:43
